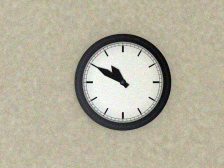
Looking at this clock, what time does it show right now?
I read 10:50
